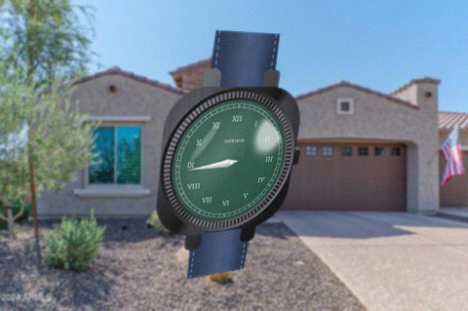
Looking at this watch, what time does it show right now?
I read 8:44
